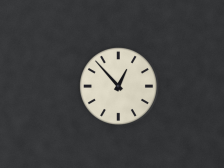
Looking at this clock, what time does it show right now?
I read 12:53
